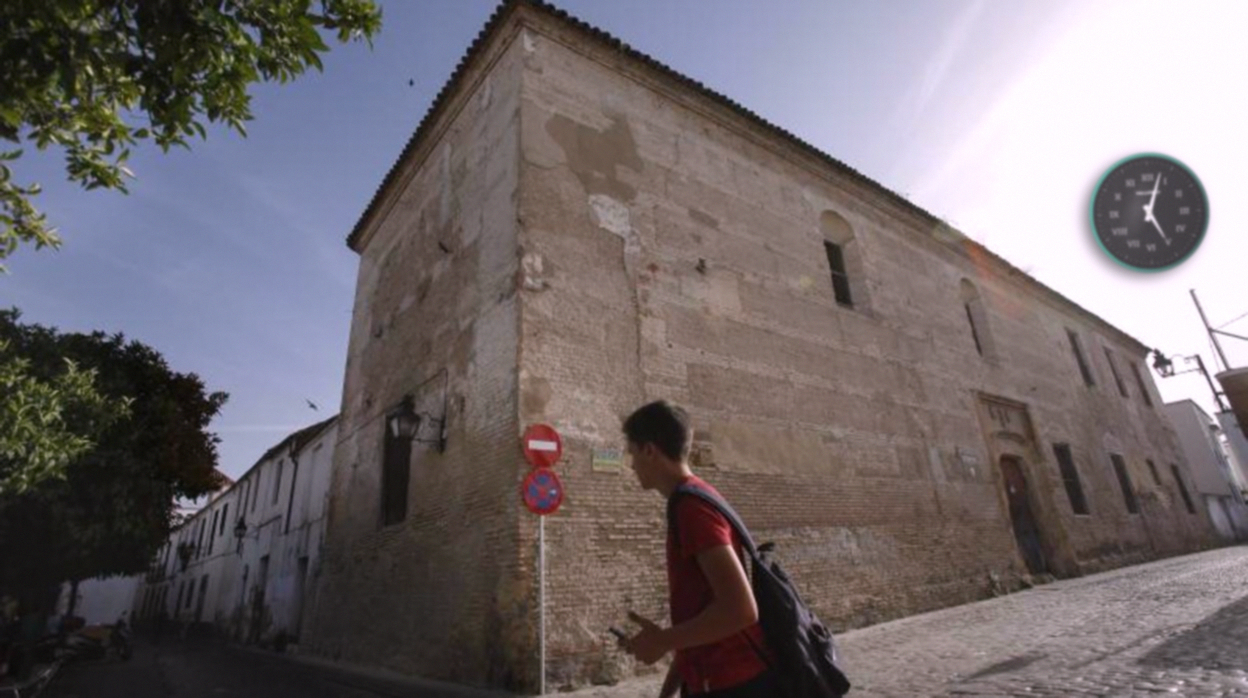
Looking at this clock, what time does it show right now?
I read 5:03
